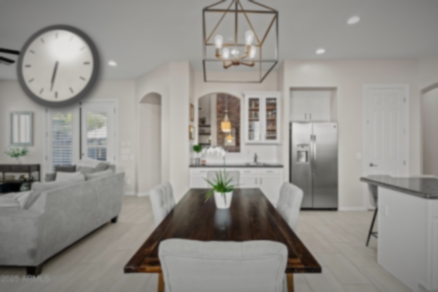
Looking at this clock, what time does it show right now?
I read 6:32
